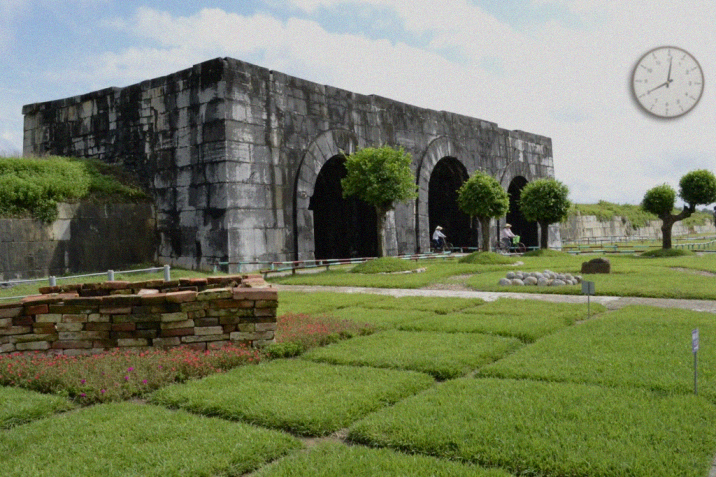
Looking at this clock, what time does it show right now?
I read 8:01
